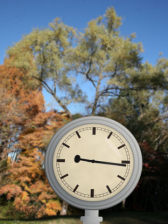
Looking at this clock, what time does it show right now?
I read 9:16
